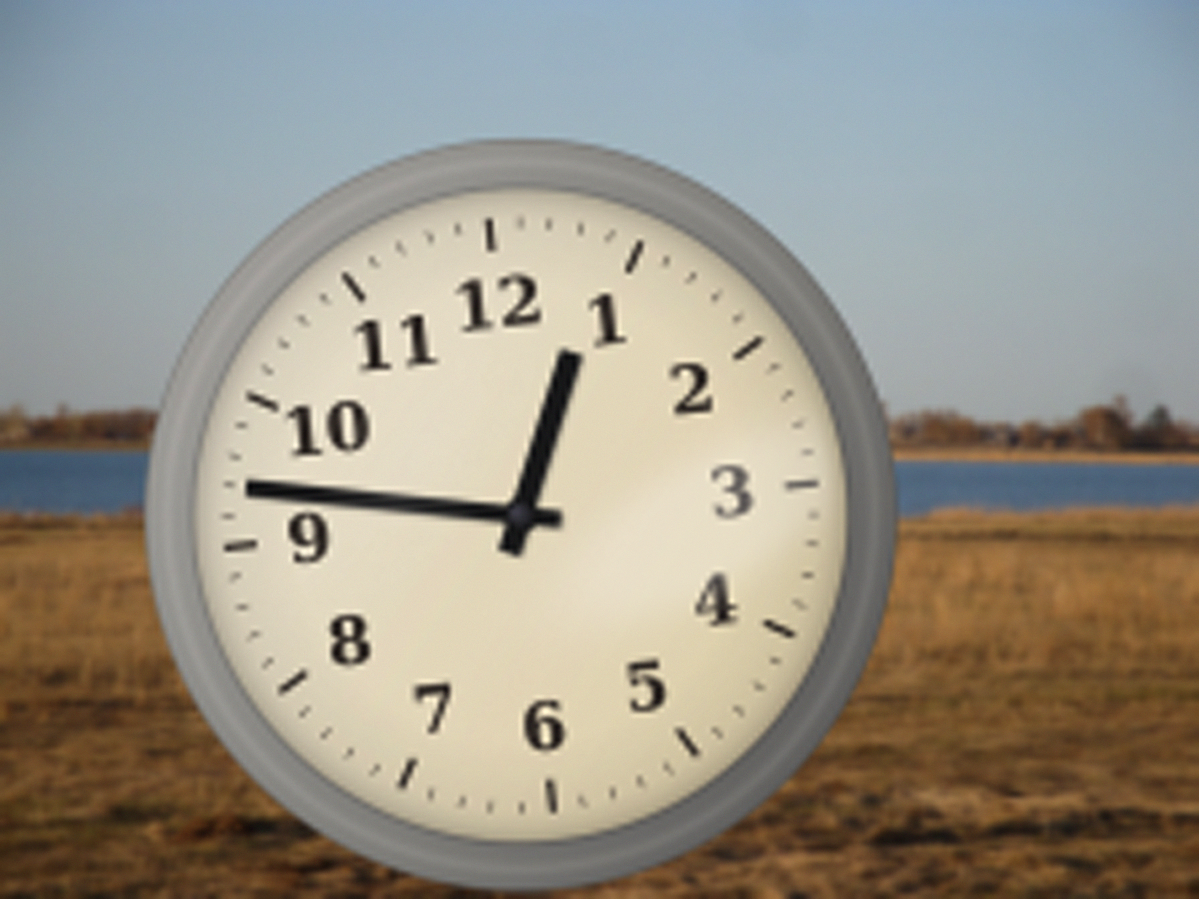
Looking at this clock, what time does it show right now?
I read 12:47
